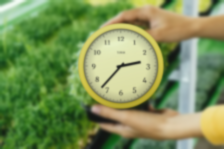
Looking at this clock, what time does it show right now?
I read 2:37
